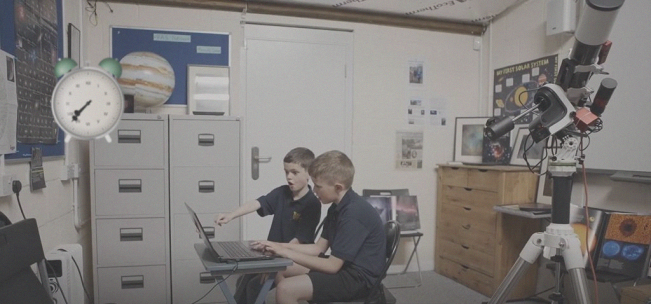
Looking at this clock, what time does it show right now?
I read 7:37
